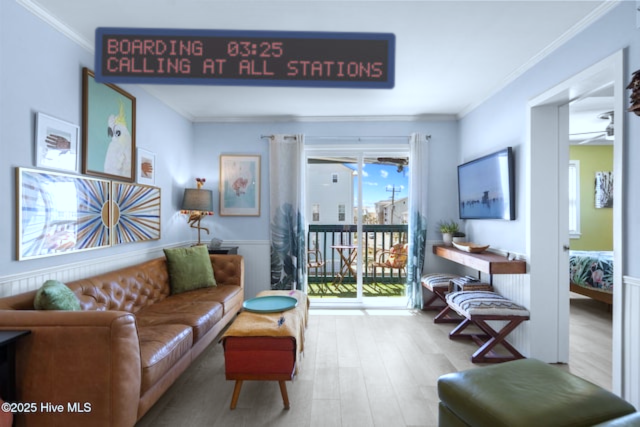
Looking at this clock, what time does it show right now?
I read 3:25
